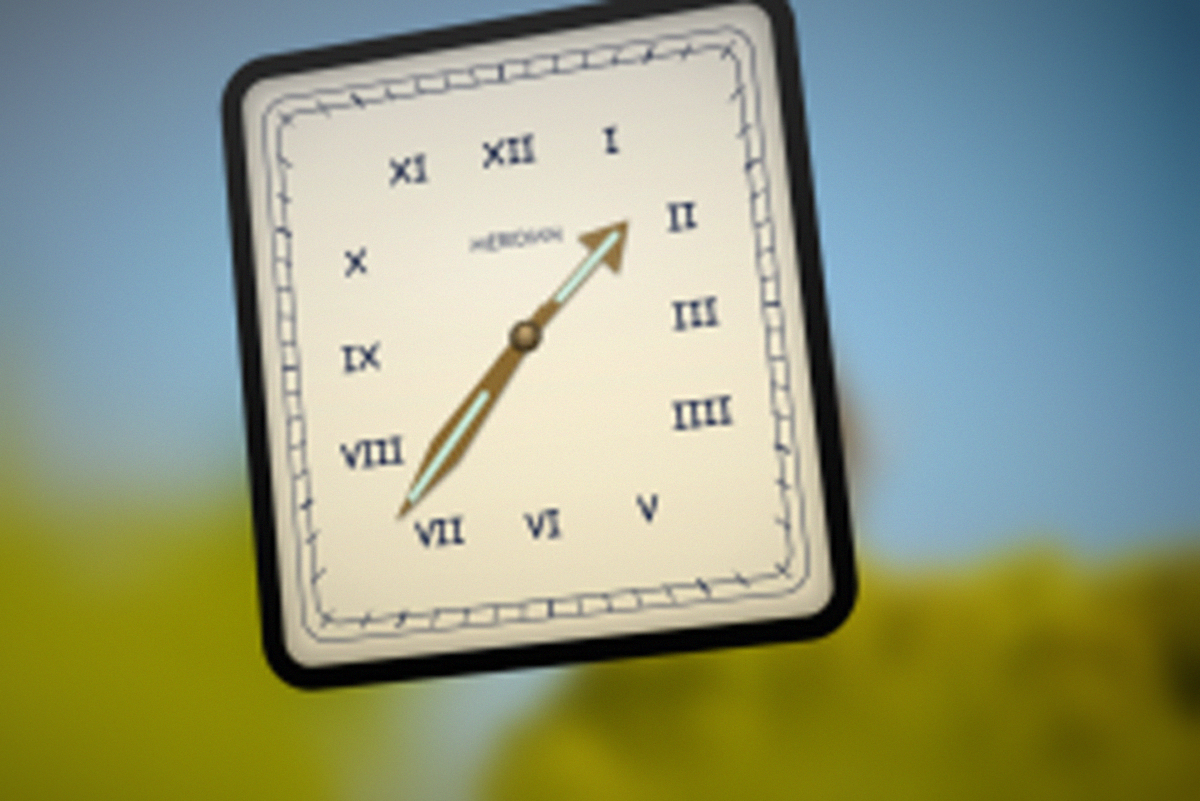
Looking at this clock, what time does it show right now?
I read 1:37
